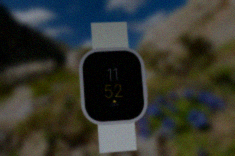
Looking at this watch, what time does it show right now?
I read 11:52
